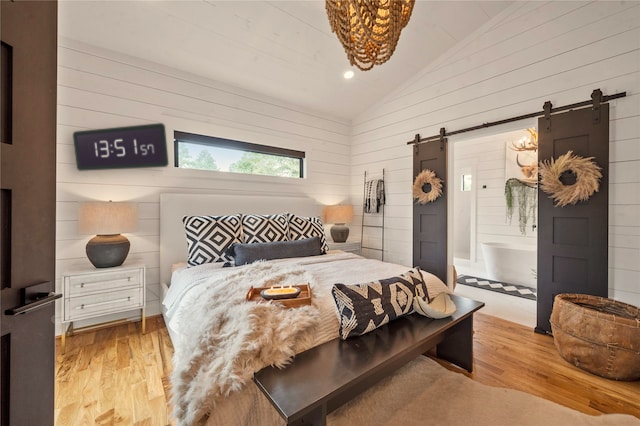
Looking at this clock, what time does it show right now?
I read 13:51
